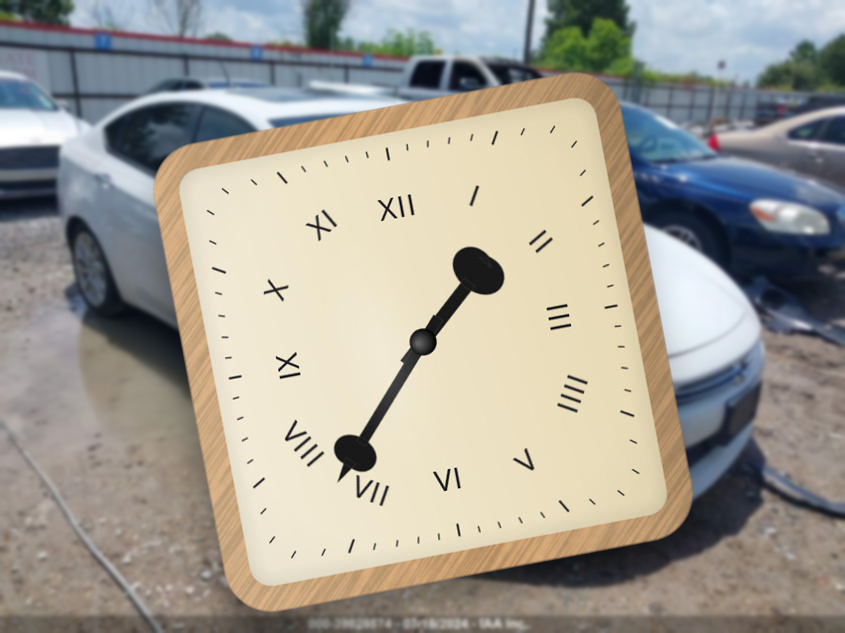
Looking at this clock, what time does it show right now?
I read 1:37
